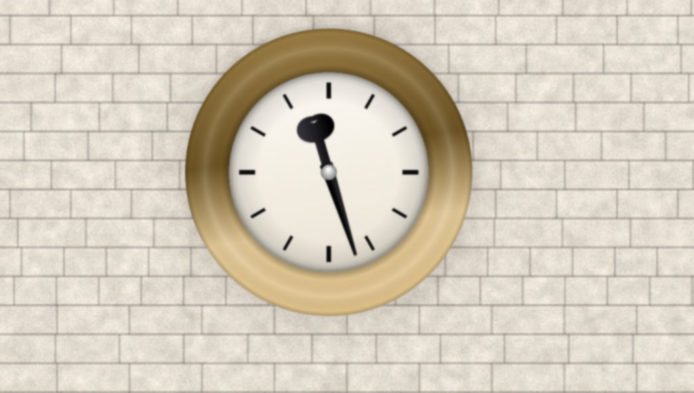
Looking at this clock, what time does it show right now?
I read 11:27
